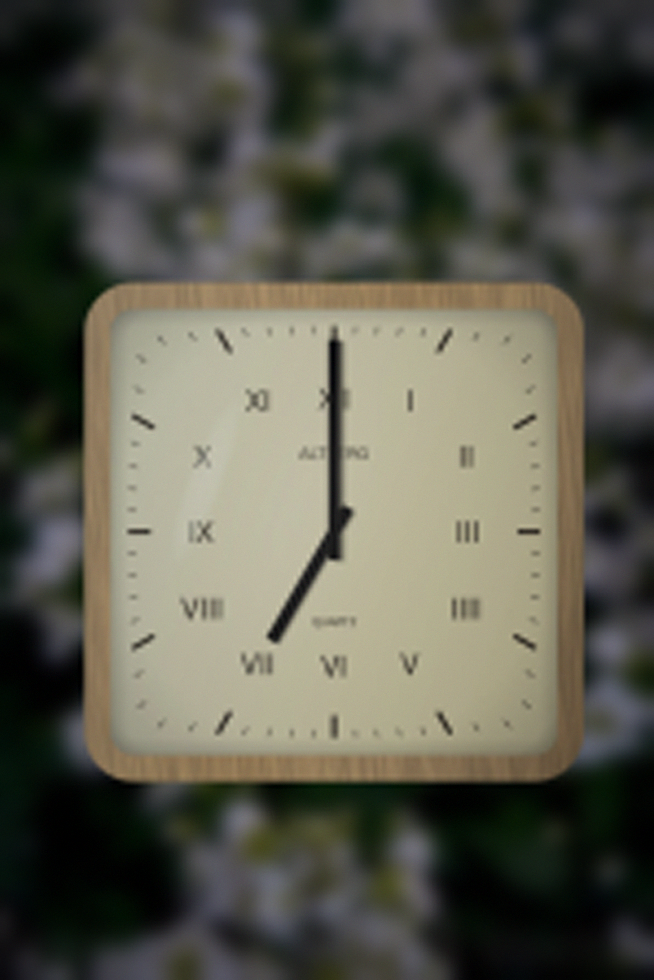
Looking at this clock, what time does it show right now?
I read 7:00
